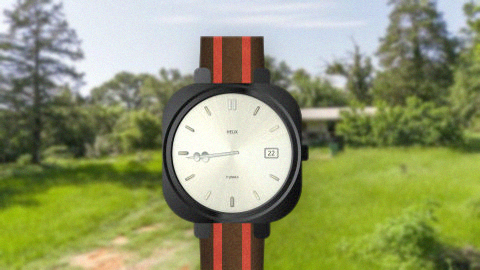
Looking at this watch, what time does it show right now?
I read 8:44
